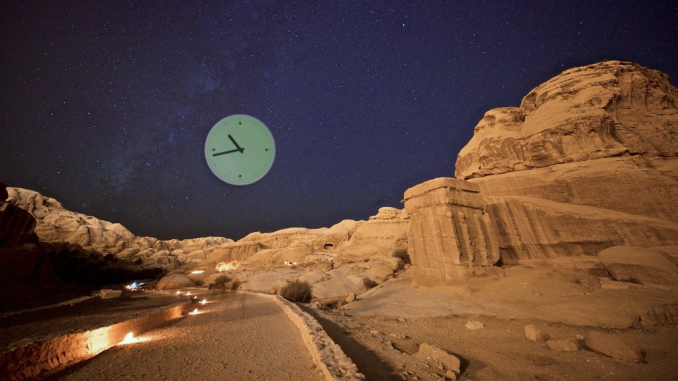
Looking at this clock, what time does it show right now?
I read 10:43
